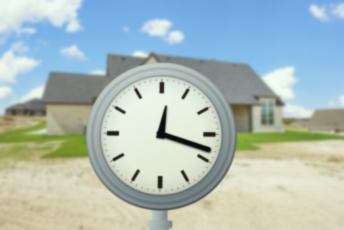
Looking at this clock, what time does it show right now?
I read 12:18
